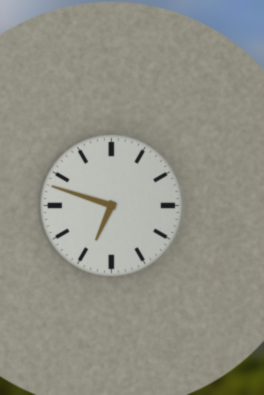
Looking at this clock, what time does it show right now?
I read 6:48
